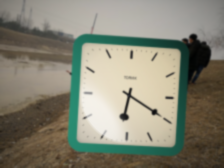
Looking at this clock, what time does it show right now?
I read 6:20
